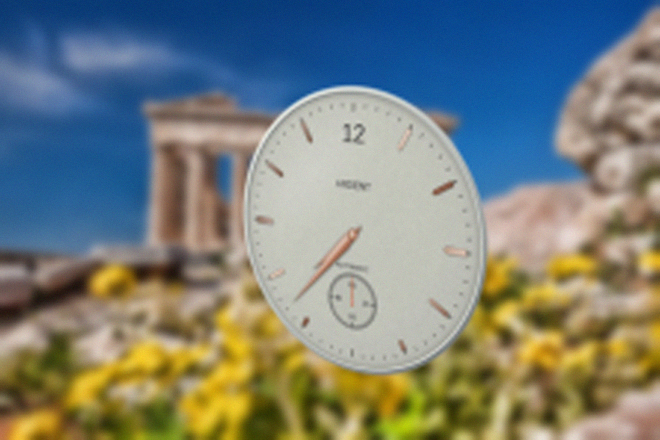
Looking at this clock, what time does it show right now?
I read 7:37
